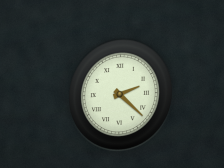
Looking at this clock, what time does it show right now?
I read 2:22
